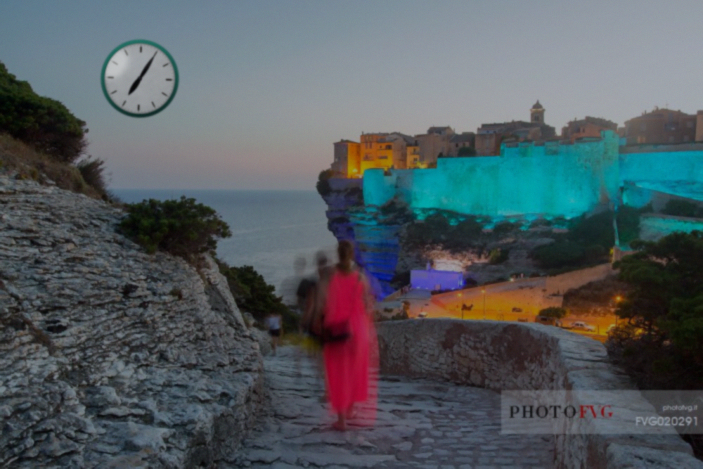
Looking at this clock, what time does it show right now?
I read 7:05
